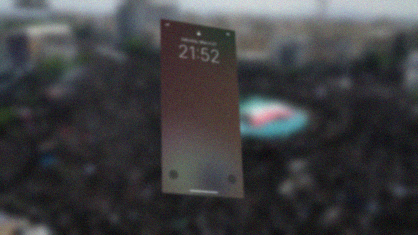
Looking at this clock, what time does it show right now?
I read 21:52
